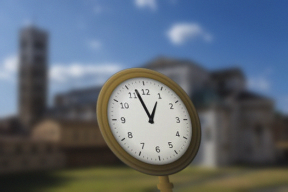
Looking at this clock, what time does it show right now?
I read 12:57
